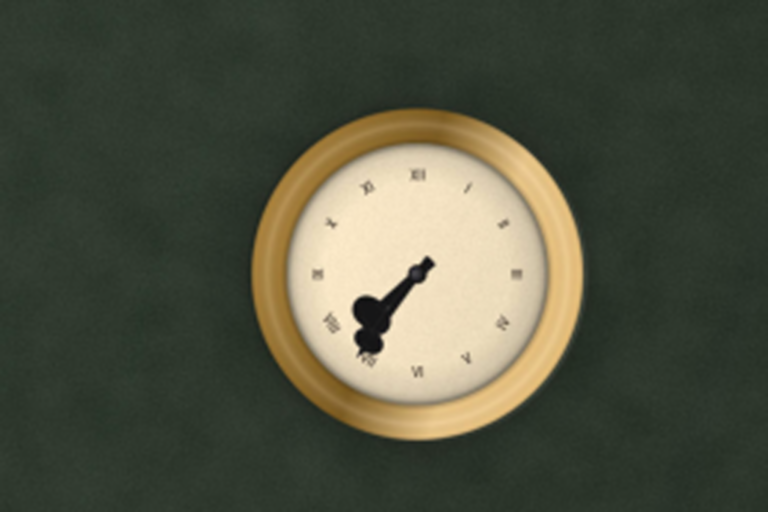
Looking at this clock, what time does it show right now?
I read 7:36
